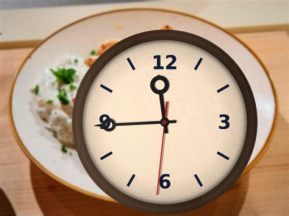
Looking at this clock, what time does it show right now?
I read 11:44:31
